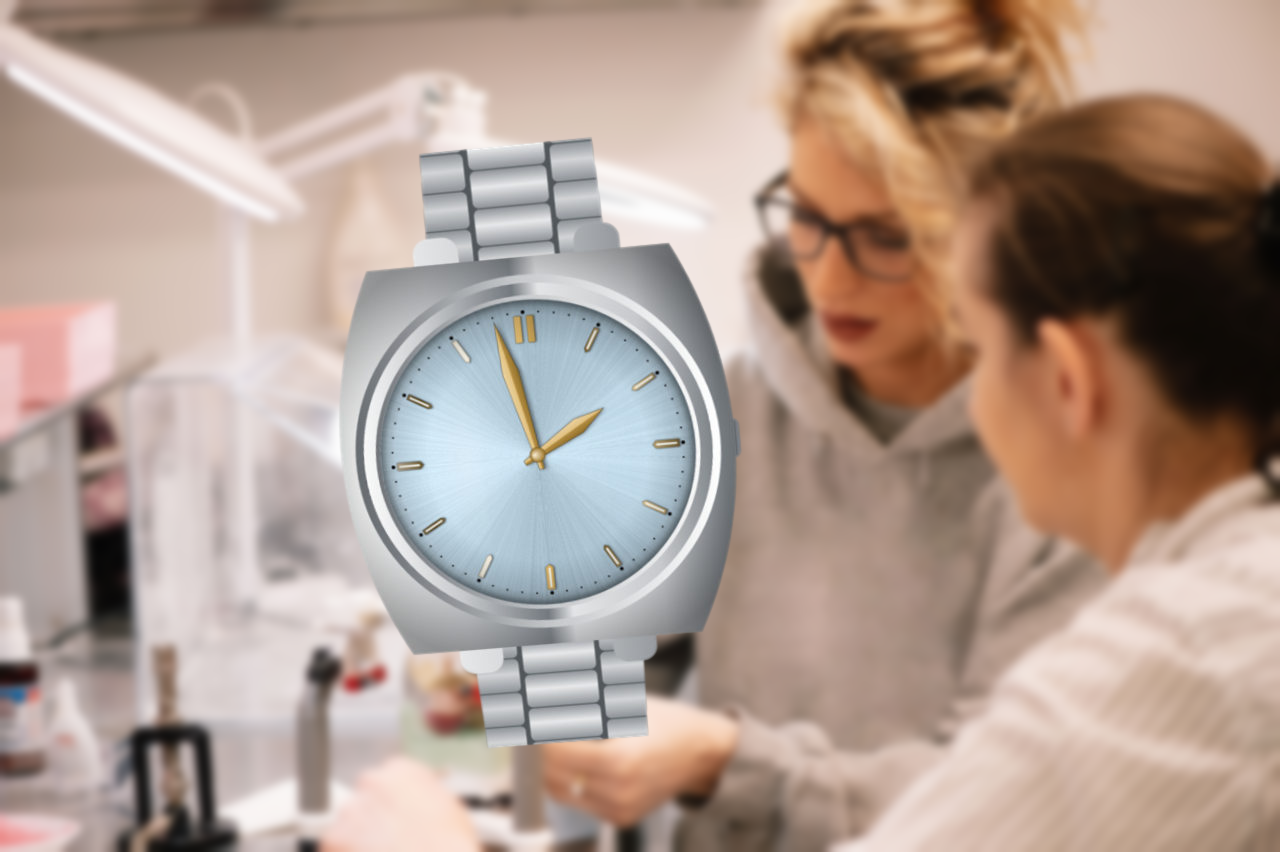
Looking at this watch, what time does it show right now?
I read 1:58
